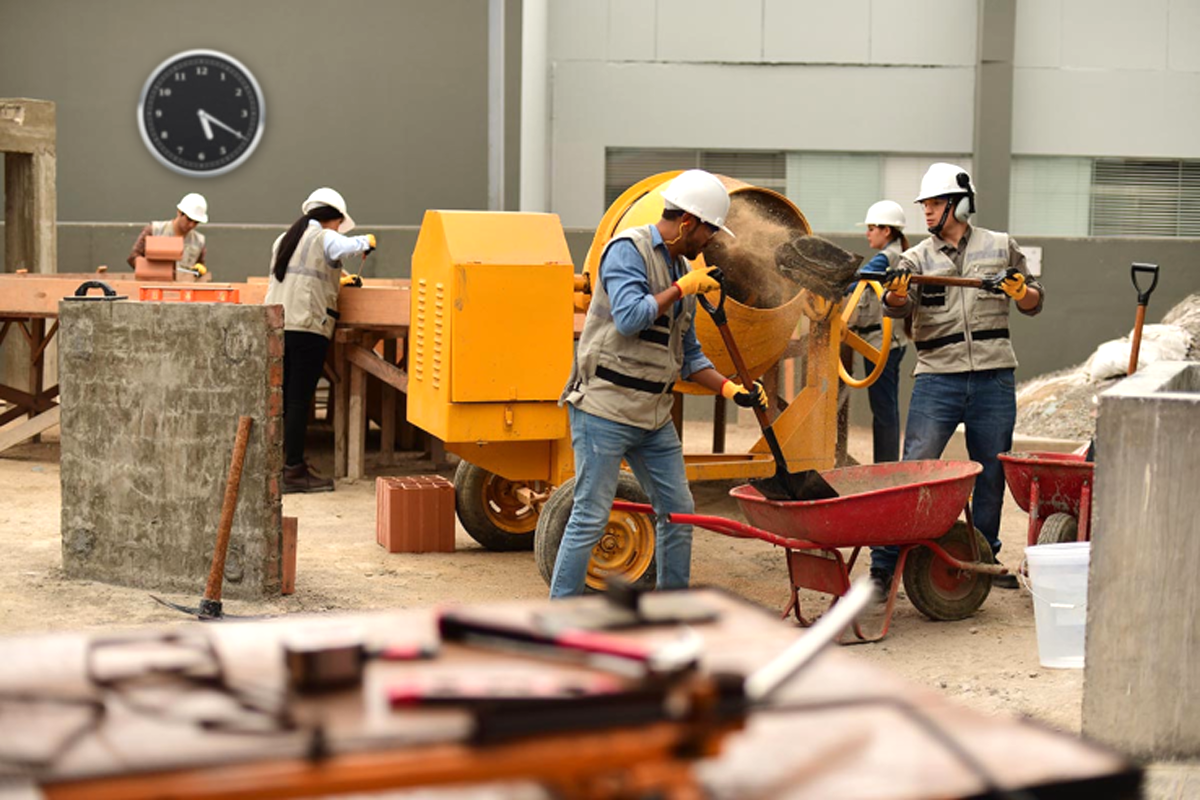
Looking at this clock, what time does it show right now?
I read 5:20
